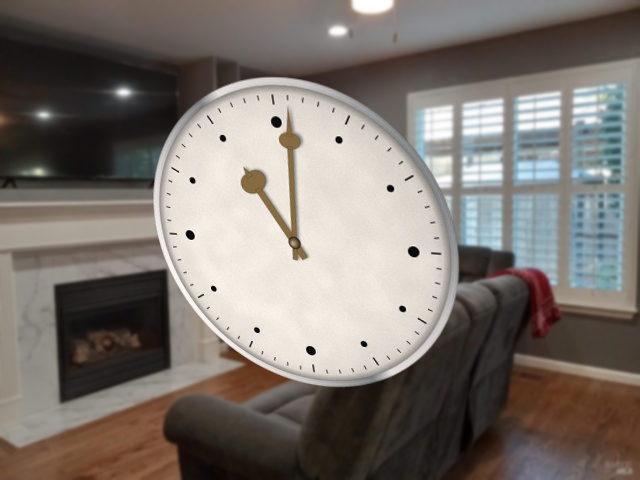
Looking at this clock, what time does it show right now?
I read 11:01
